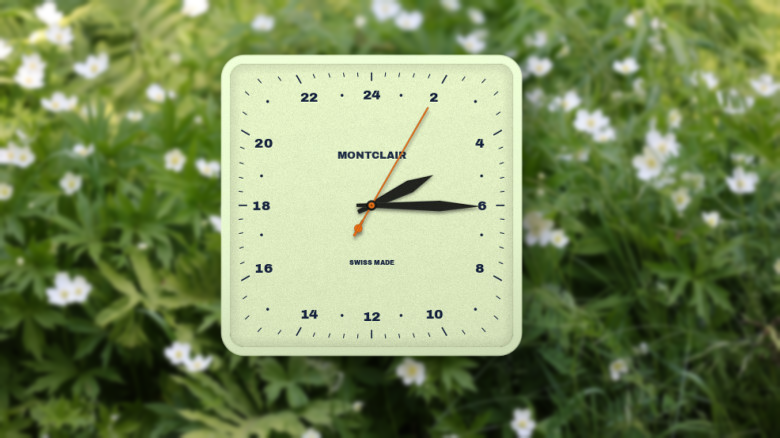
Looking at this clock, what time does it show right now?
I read 4:15:05
